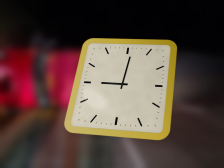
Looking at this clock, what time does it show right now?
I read 9:01
